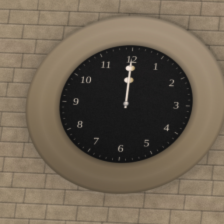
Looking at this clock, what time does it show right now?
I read 12:00
